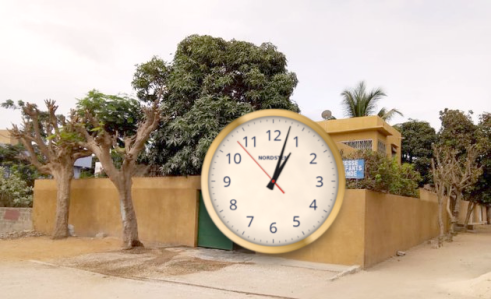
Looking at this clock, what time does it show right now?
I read 1:02:53
